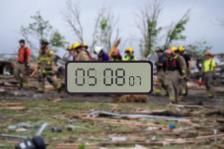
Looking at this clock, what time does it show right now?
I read 5:08:07
